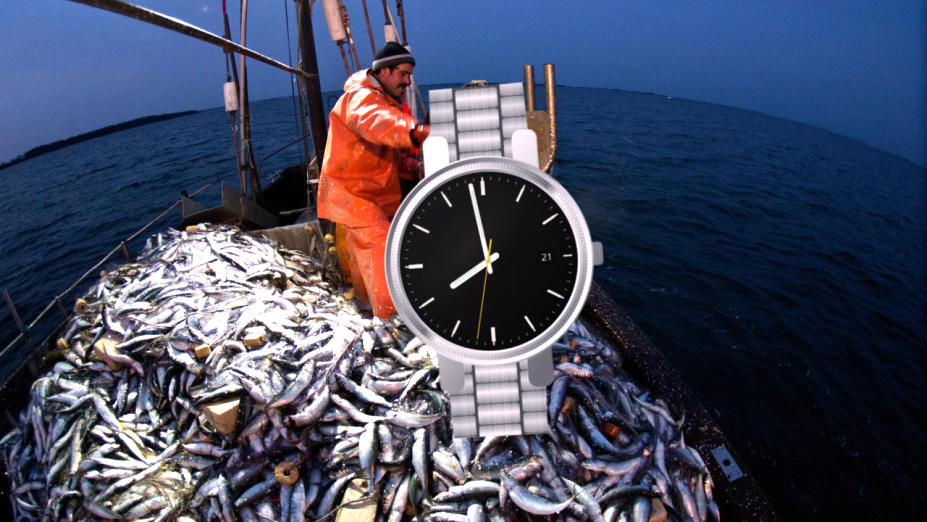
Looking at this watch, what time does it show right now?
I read 7:58:32
